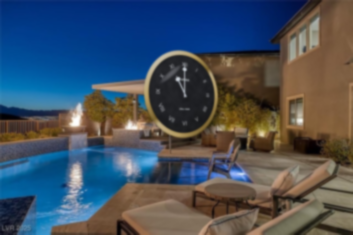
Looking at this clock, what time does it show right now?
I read 11:00
